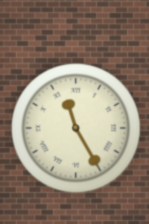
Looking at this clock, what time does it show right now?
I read 11:25
